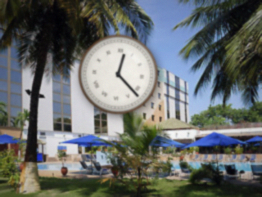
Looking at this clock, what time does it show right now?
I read 12:22
